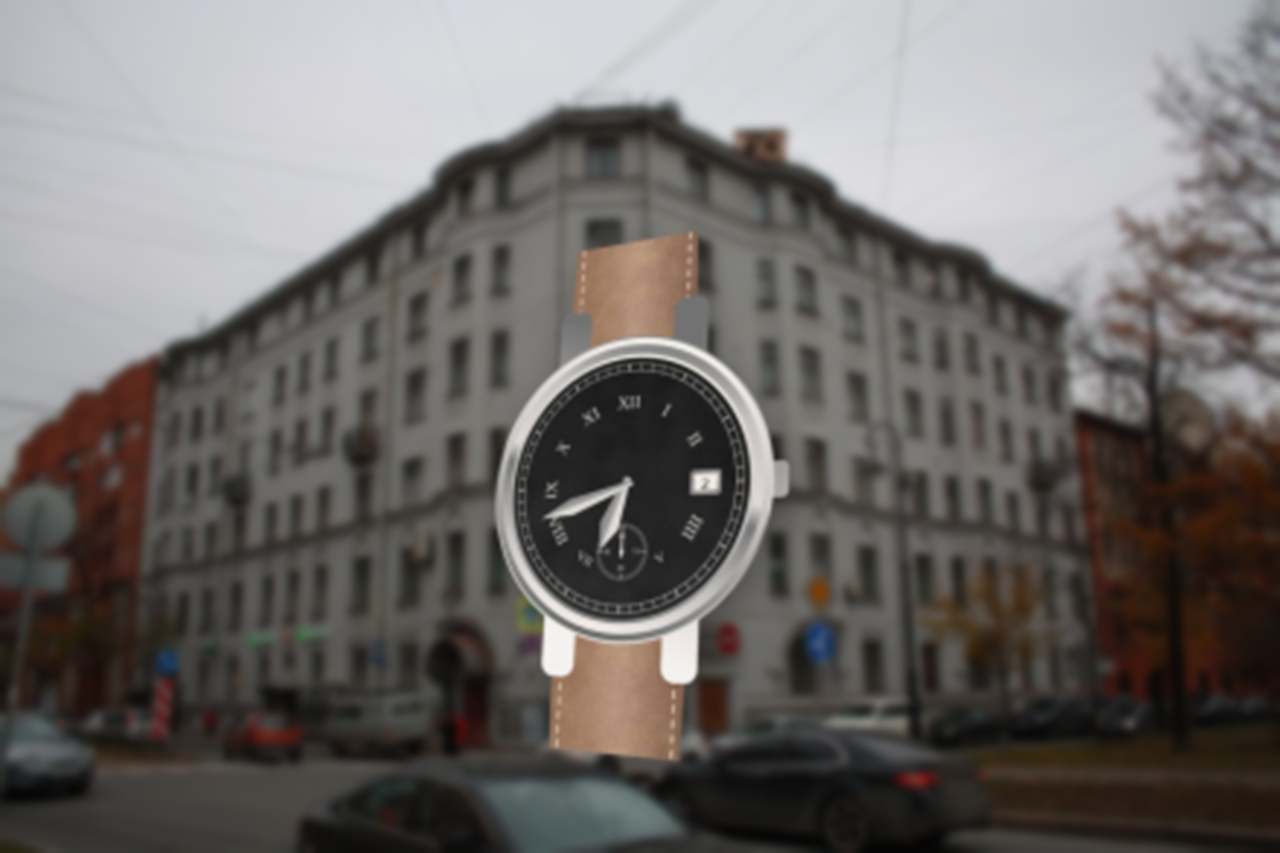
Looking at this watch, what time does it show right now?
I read 6:42
